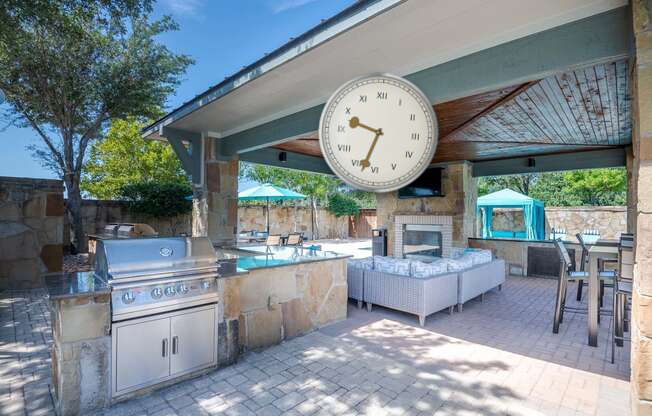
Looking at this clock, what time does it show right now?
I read 9:33
